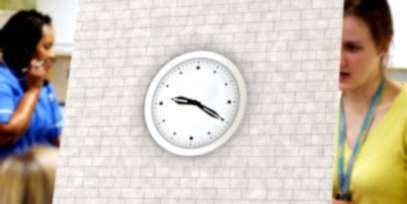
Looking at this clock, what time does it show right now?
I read 9:20
